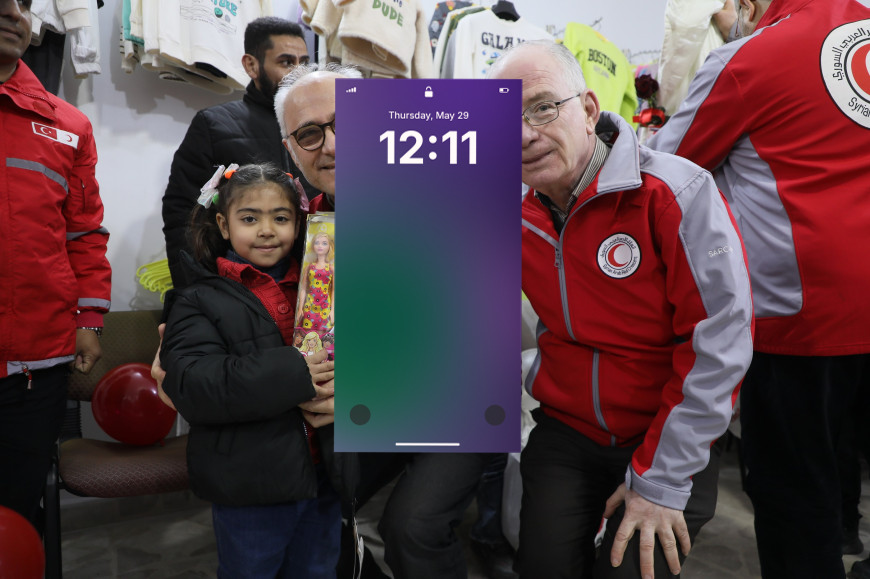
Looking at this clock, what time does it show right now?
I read 12:11
